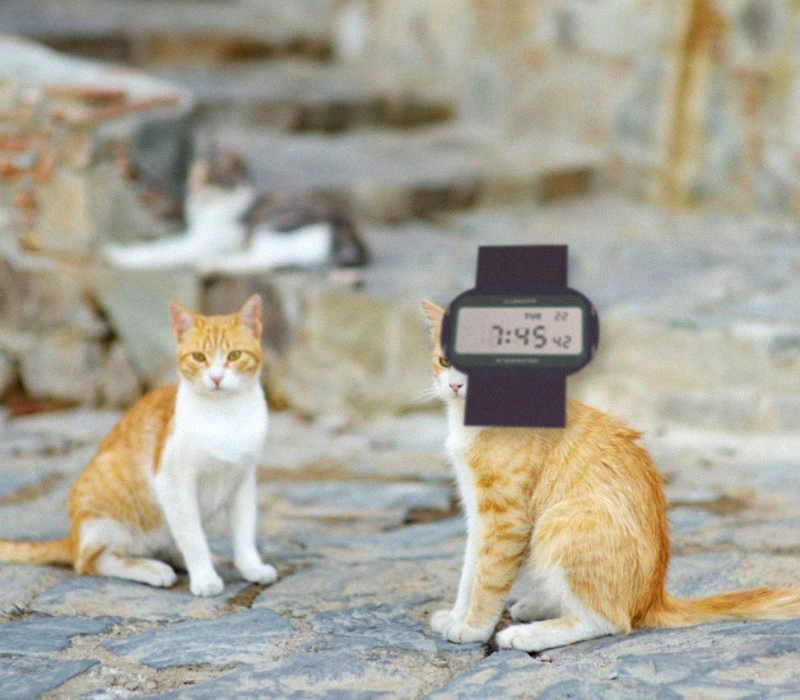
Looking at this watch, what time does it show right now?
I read 7:45
